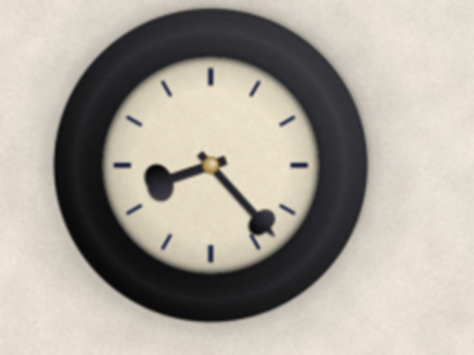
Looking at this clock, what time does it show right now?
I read 8:23
